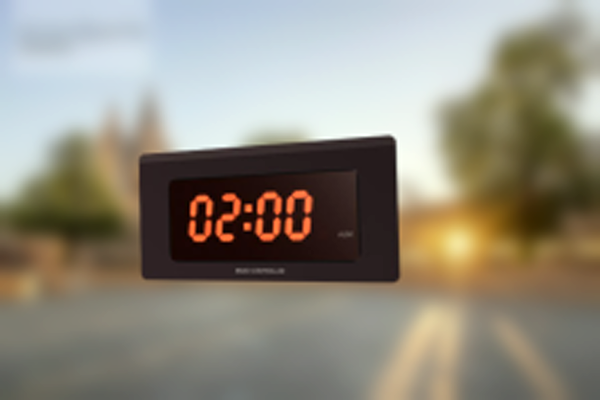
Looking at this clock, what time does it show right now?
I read 2:00
